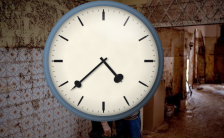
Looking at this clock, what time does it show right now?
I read 4:38
